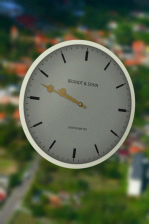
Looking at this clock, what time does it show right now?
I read 9:48
